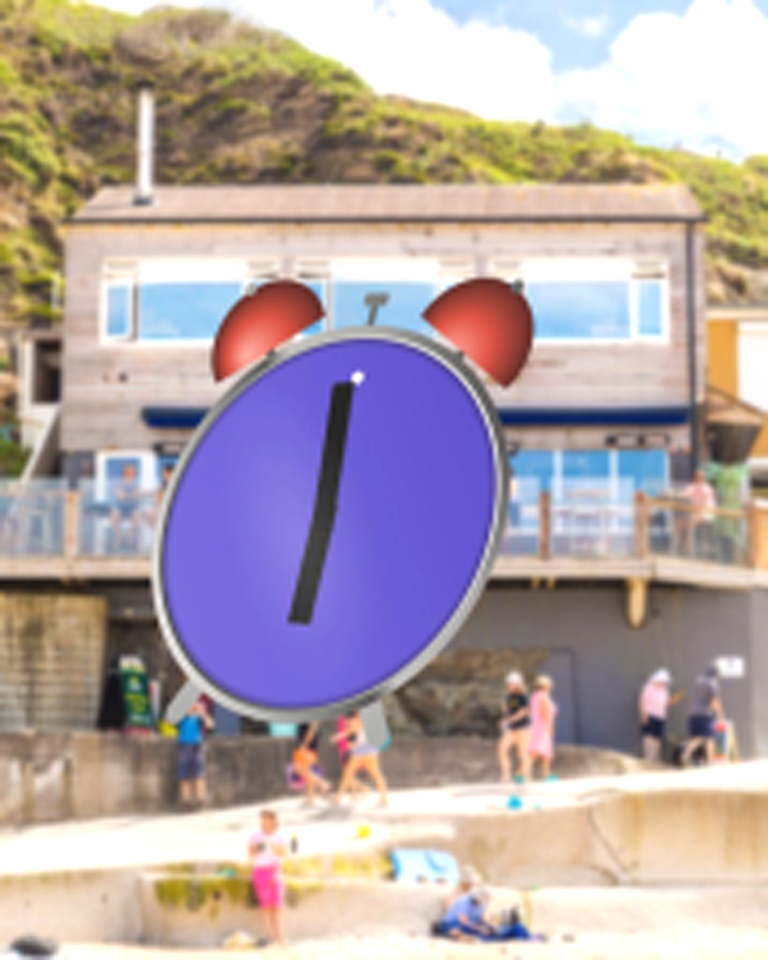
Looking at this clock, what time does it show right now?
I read 5:59
